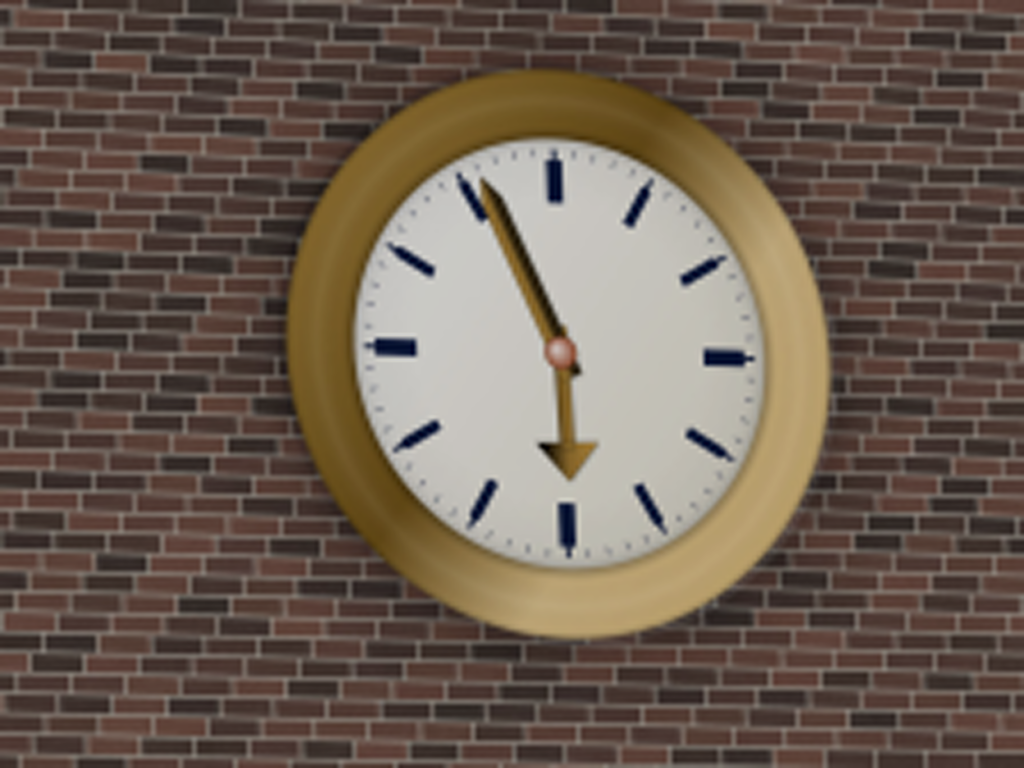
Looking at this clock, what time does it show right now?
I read 5:56
